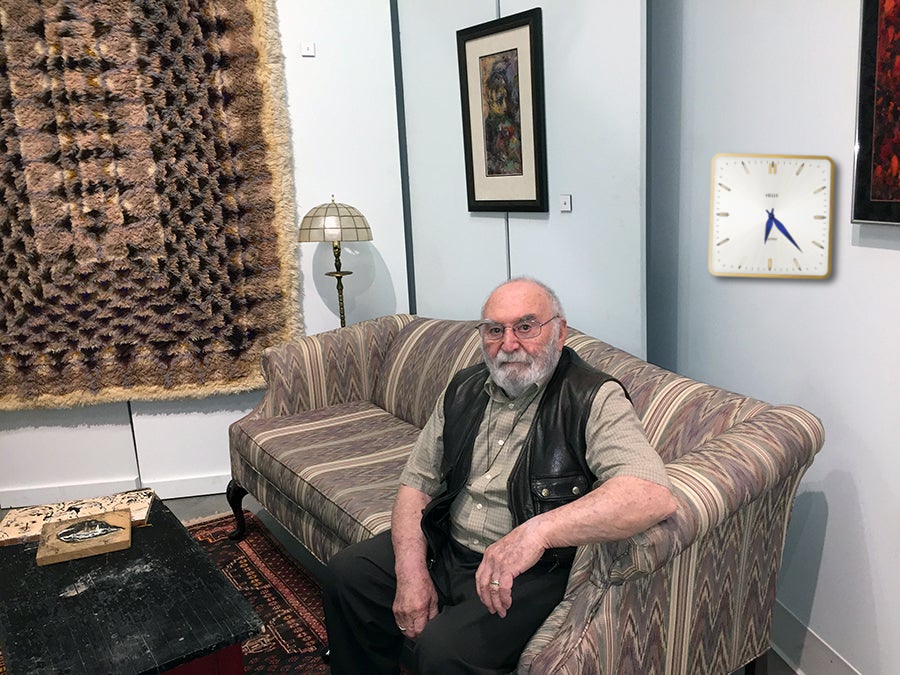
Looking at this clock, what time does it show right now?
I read 6:23
